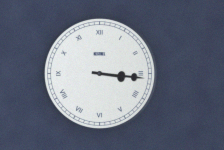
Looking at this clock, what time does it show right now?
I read 3:16
